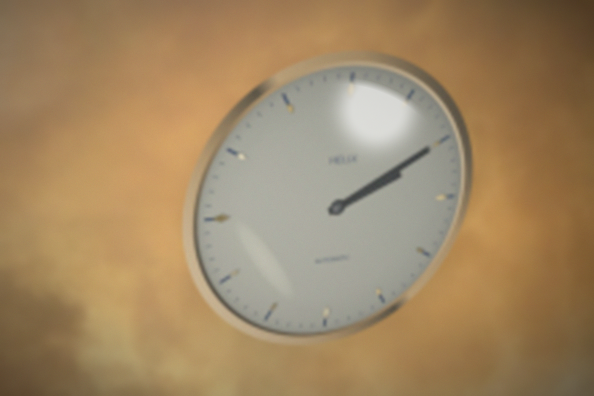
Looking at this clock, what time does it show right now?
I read 2:10
